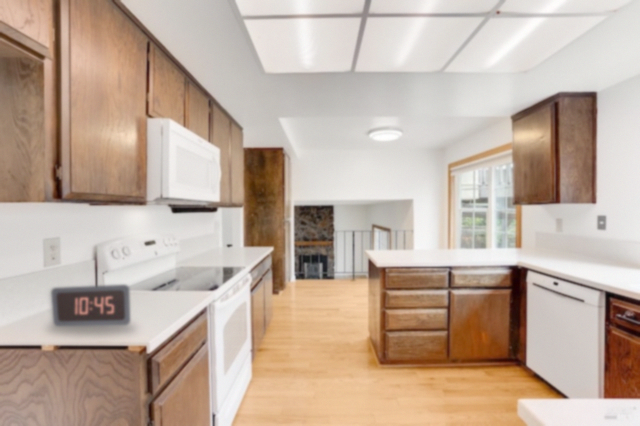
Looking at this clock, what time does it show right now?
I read 10:45
